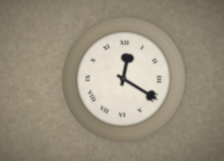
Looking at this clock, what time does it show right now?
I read 12:20
